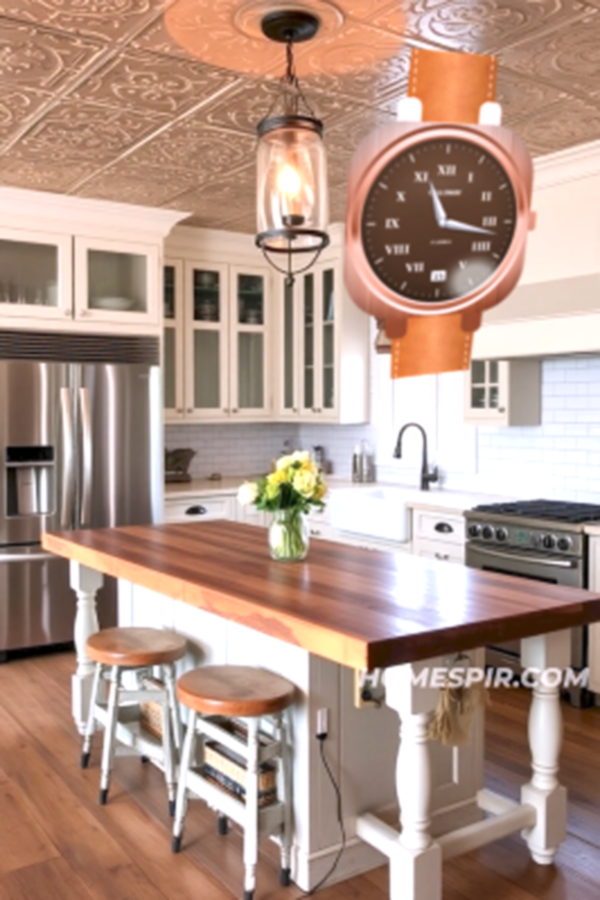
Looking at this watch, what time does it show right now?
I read 11:17
